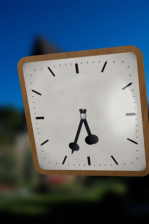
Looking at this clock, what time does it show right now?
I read 5:34
